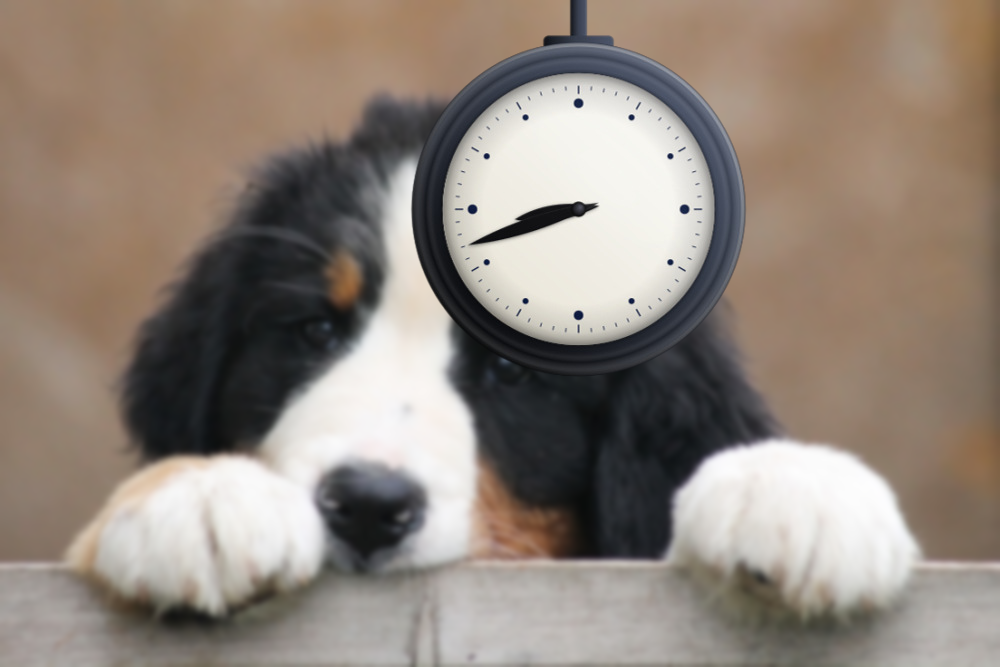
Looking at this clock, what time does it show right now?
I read 8:42
